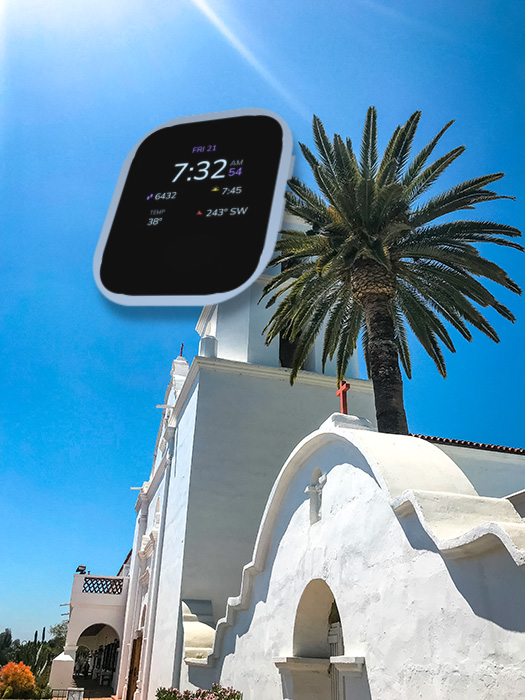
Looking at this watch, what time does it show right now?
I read 7:32:54
